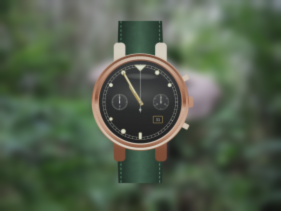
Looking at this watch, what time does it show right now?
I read 10:55
